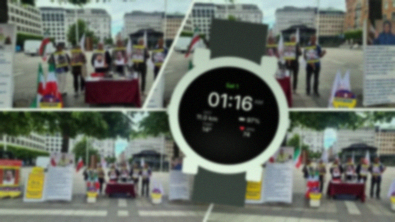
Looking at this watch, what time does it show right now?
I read 1:16
